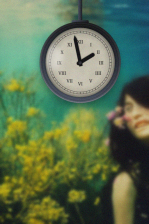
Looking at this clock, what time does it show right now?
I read 1:58
